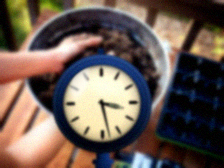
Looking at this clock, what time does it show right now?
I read 3:28
